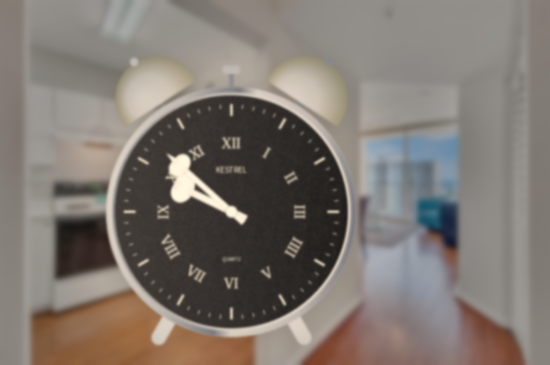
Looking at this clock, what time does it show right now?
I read 9:52
